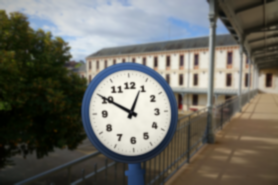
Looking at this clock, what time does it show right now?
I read 12:50
